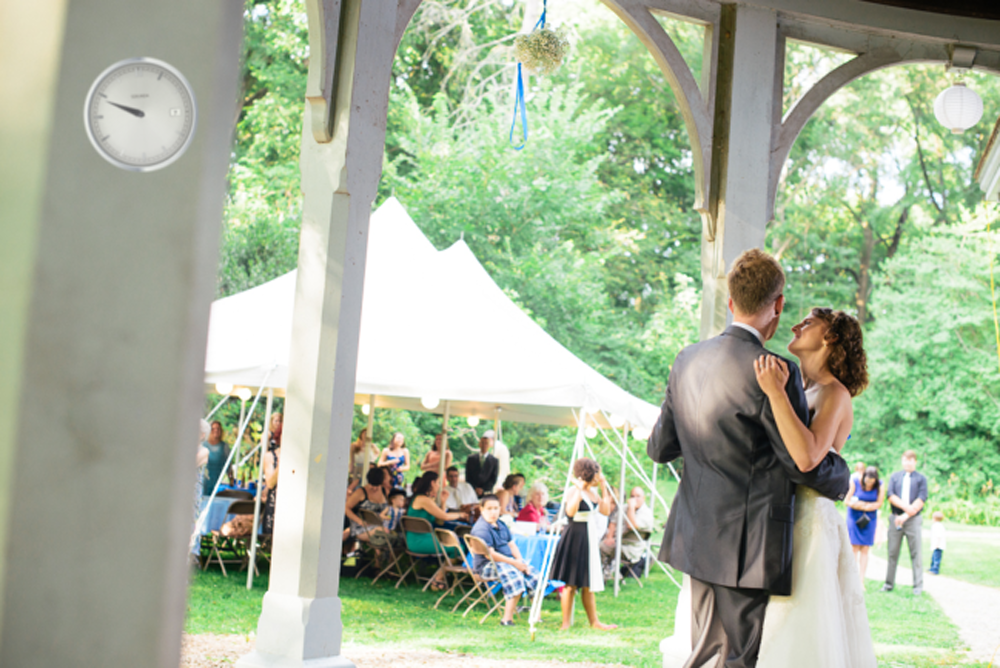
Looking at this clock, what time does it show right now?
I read 9:49
